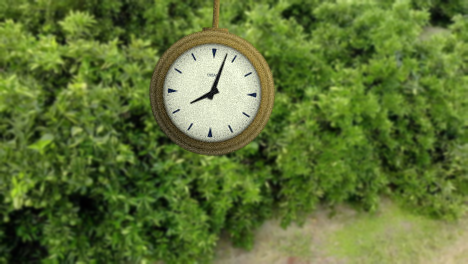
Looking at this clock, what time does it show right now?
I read 8:03
